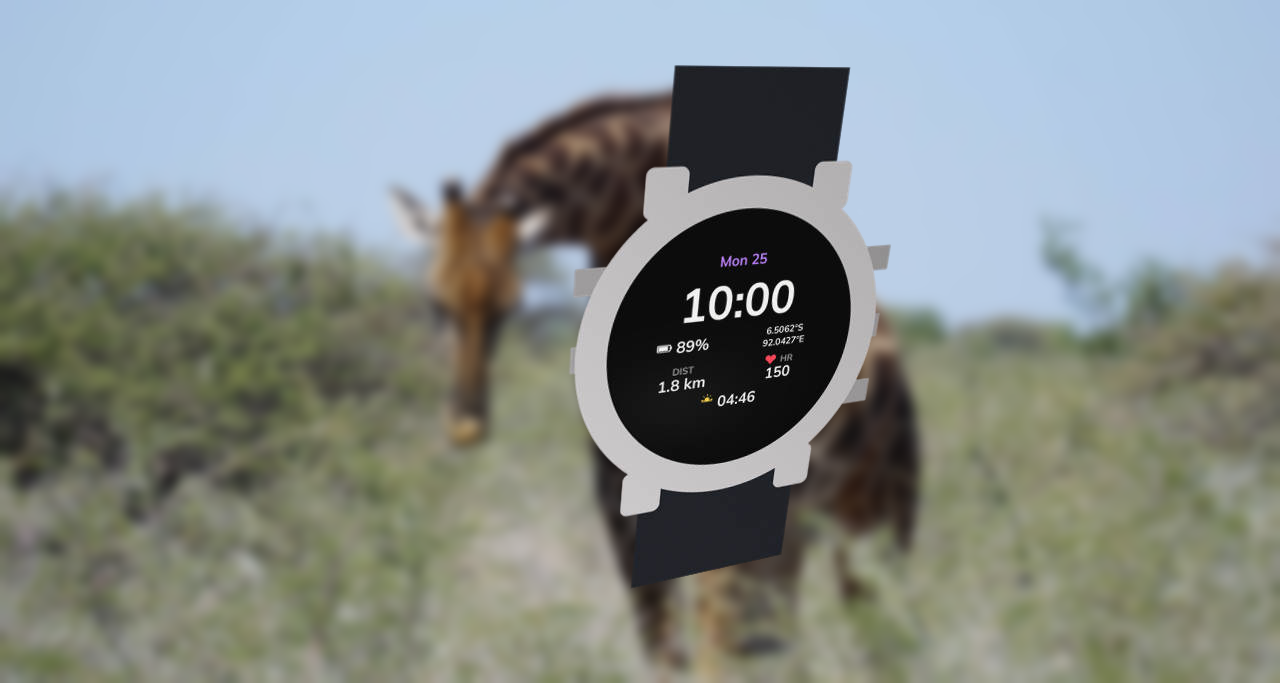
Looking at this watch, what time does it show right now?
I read 10:00
